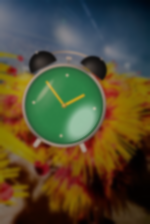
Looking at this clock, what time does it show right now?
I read 1:53
